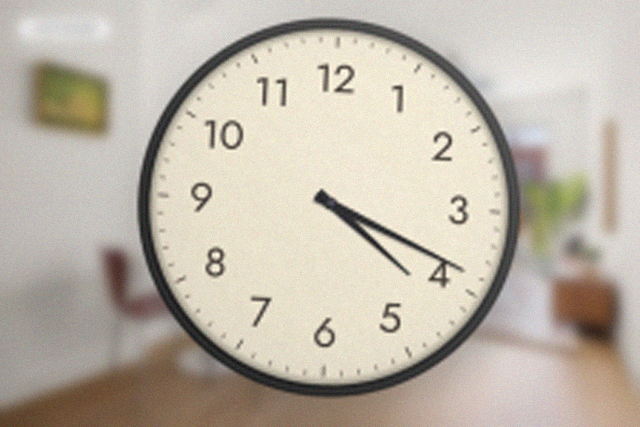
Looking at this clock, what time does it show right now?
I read 4:19
